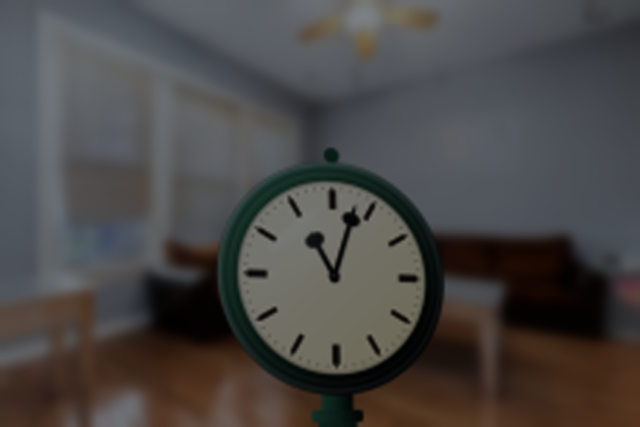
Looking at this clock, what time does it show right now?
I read 11:03
